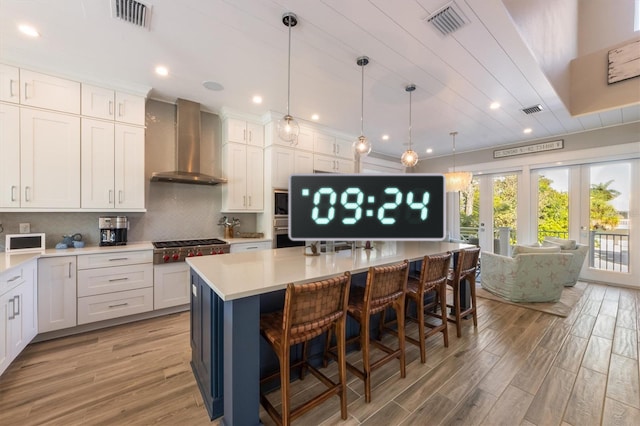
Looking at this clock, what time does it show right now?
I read 9:24
